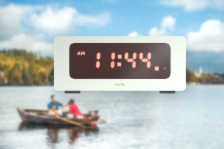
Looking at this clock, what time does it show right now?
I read 11:44
